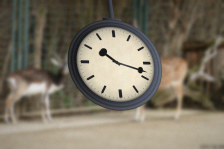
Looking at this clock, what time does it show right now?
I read 10:18
